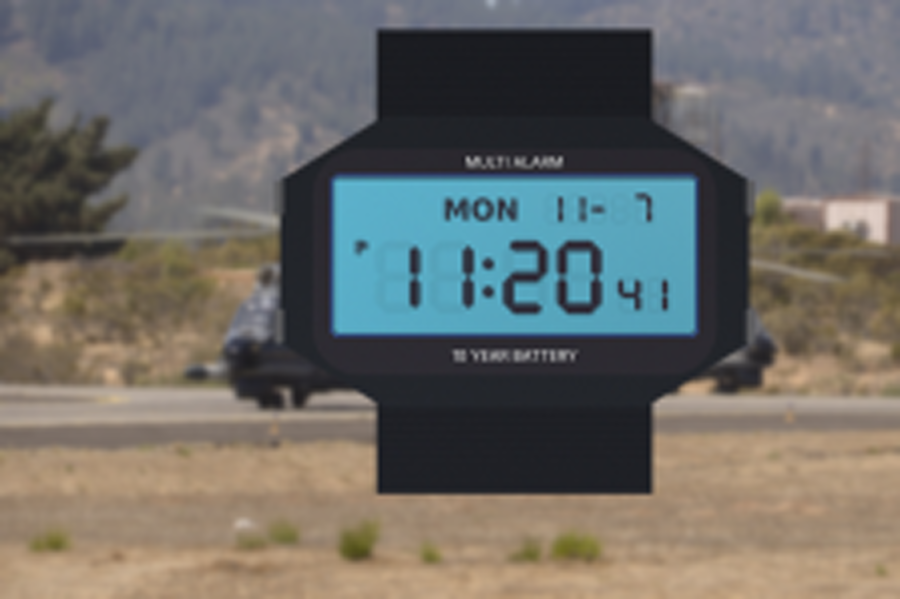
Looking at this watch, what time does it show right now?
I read 11:20:41
